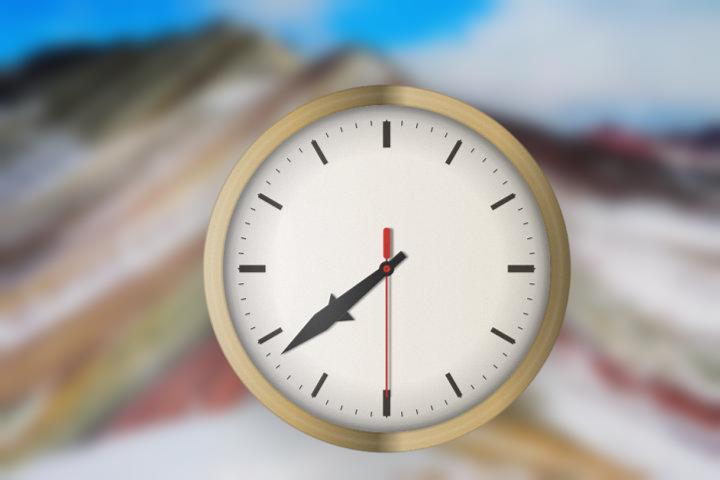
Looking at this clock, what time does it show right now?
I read 7:38:30
